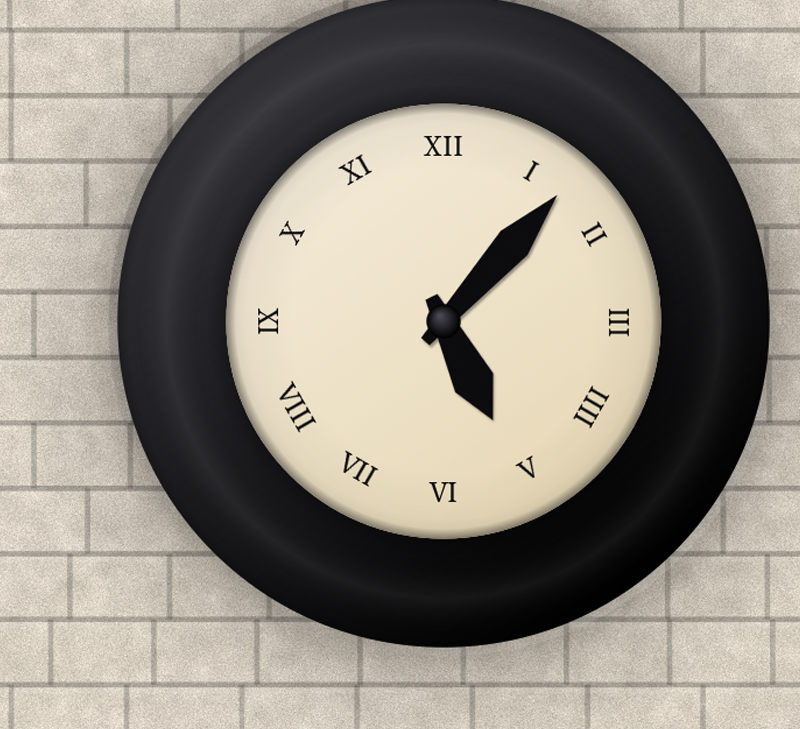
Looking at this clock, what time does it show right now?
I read 5:07
